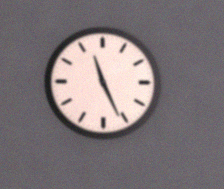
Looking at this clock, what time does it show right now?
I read 11:26
